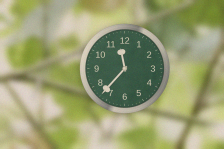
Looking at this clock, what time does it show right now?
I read 11:37
